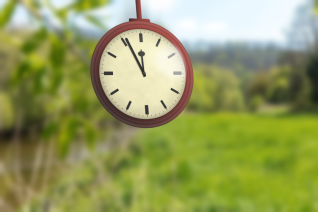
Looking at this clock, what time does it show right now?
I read 11:56
